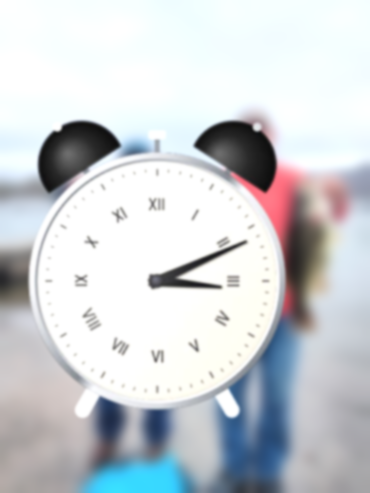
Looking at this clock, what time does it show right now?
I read 3:11
